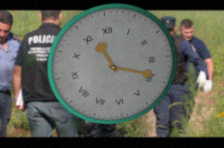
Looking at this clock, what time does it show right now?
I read 11:19
